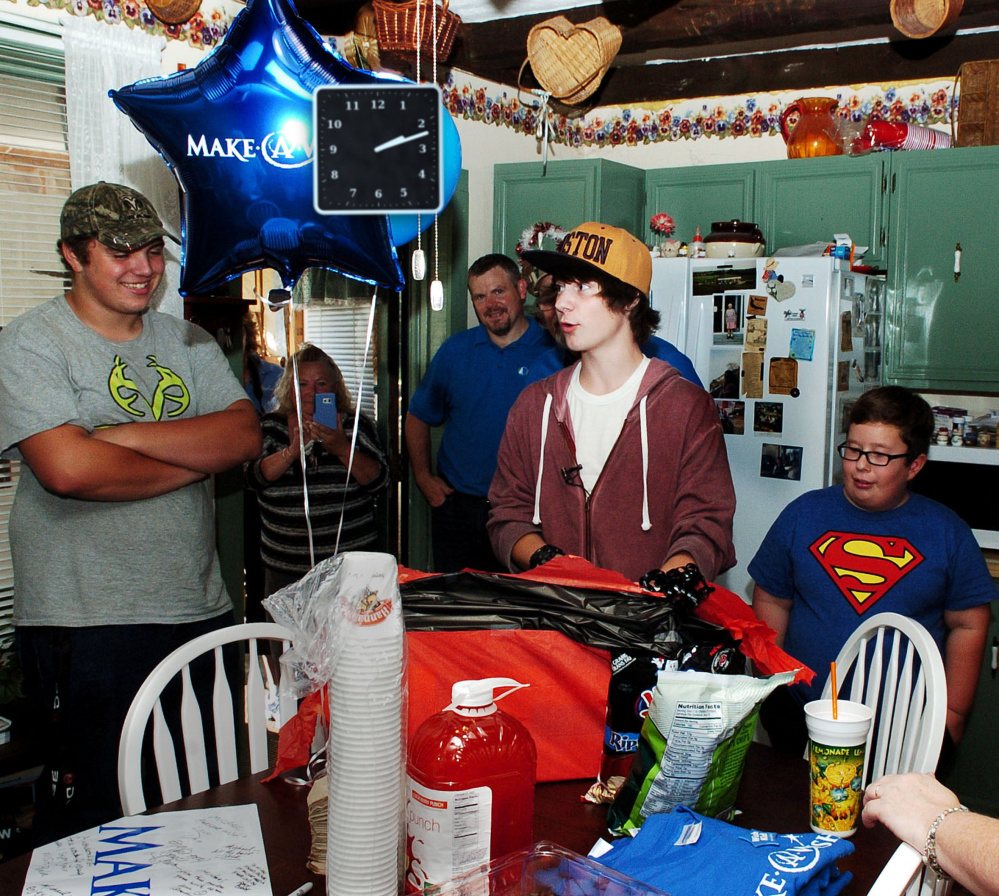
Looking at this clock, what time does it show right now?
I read 2:12
